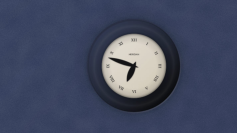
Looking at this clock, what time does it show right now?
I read 6:48
